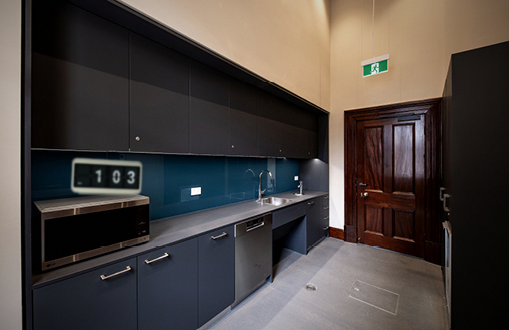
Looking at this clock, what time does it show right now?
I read 1:03
